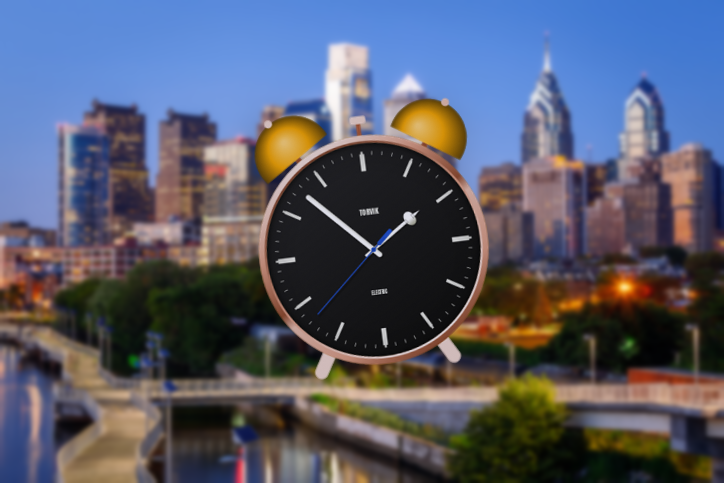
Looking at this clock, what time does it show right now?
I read 1:52:38
